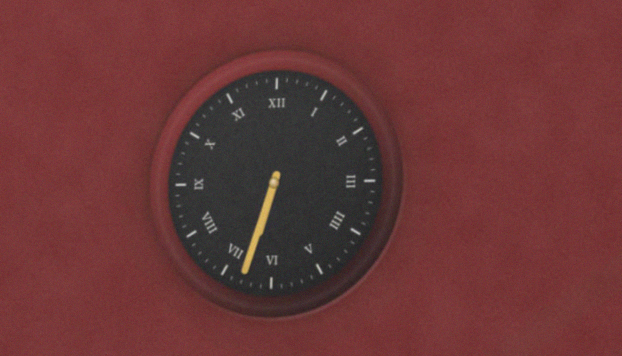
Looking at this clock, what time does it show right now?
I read 6:33
